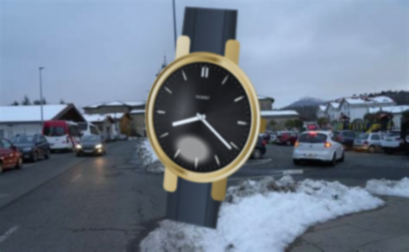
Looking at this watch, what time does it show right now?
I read 8:21
